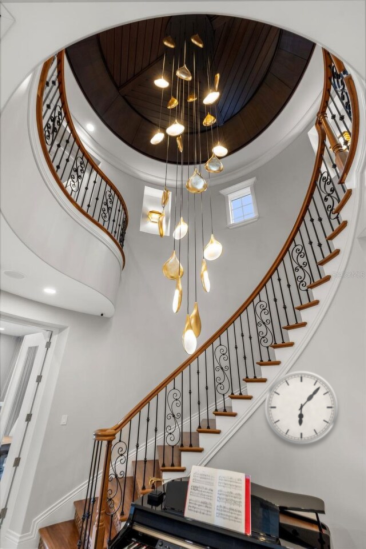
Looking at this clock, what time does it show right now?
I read 6:07
